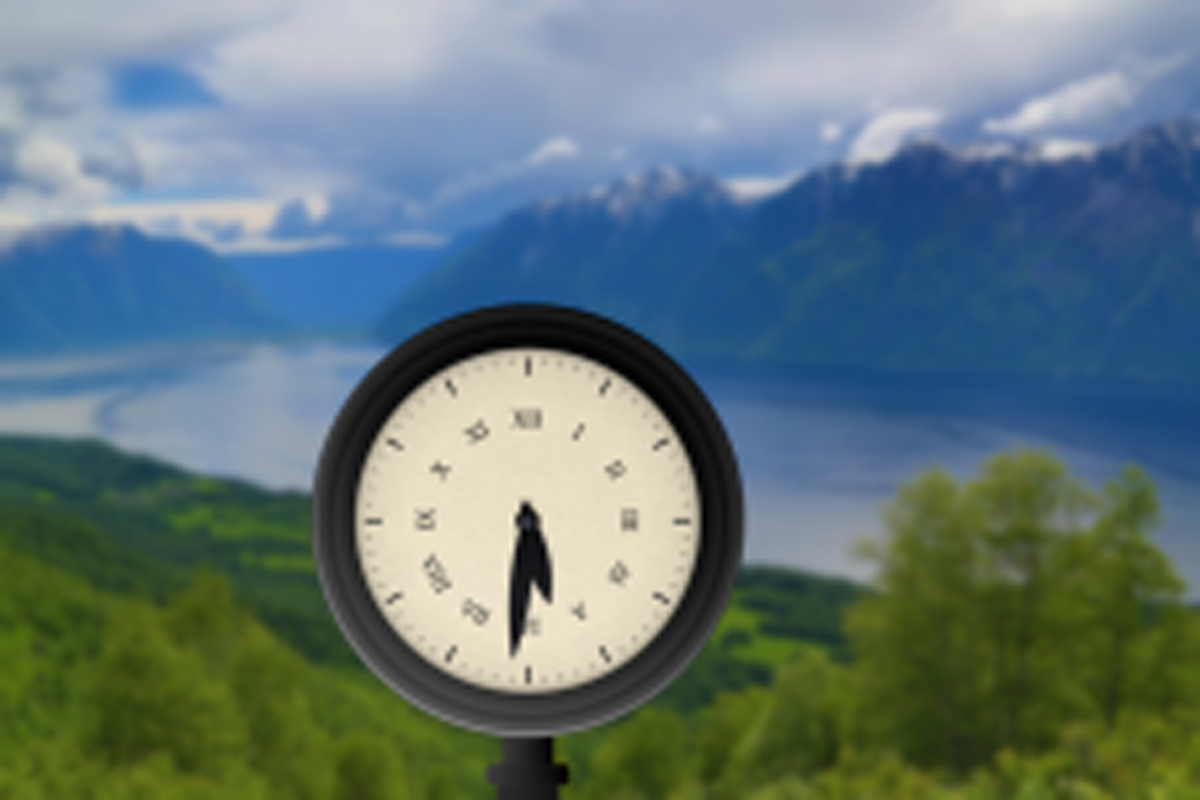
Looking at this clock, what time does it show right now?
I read 5:31
